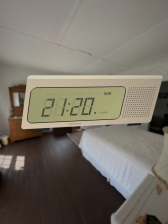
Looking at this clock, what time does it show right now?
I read 21:20
